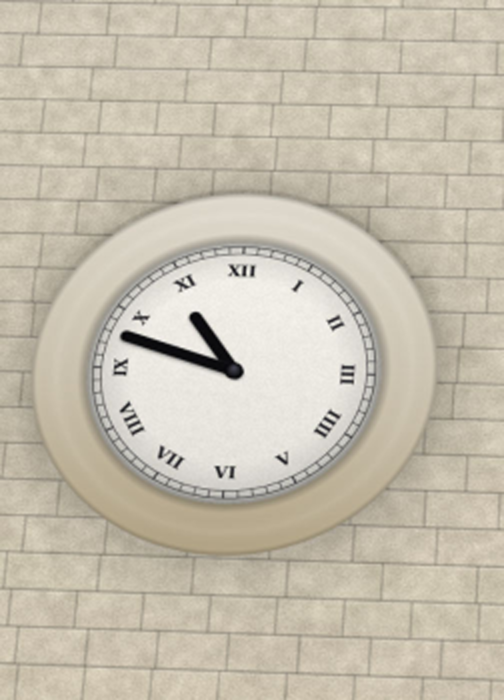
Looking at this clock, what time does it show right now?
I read 10:48
